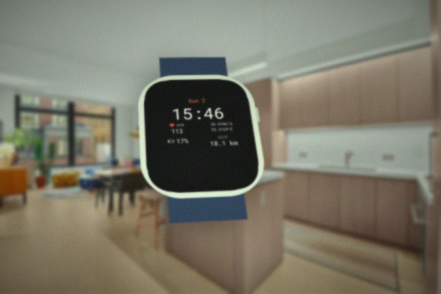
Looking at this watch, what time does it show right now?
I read 15:46
